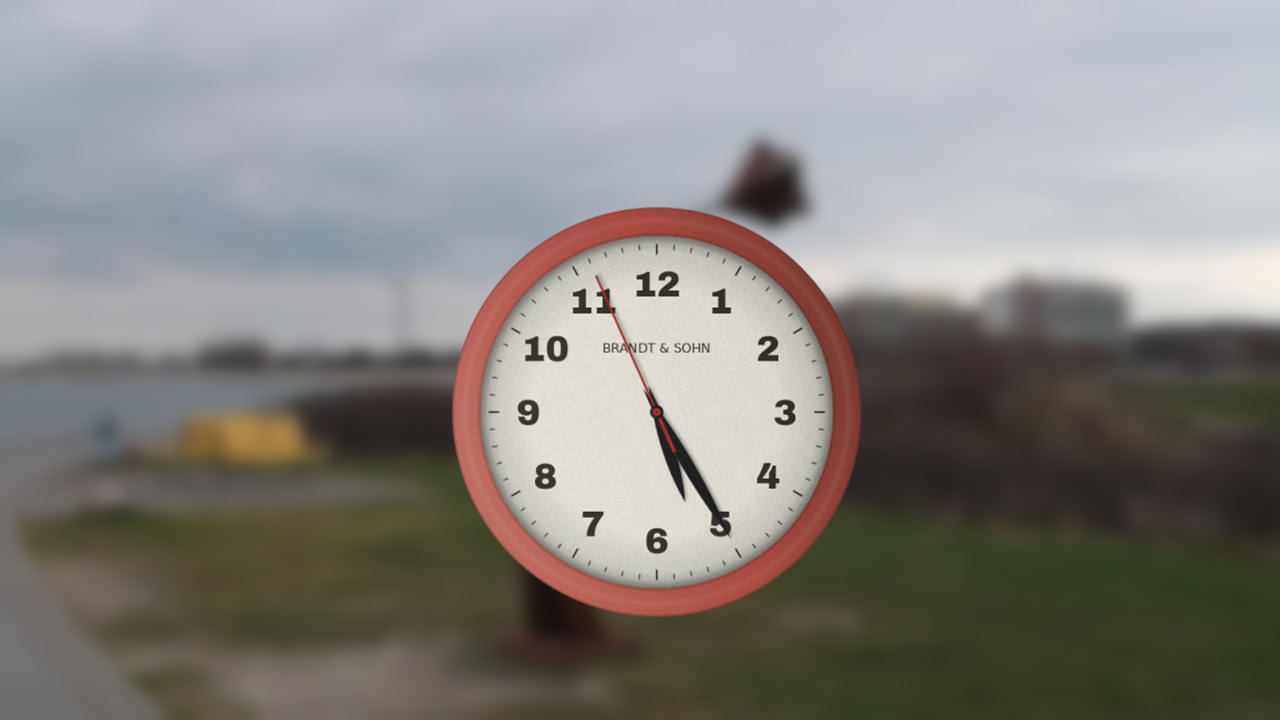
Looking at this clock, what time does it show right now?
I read 5:24:56
